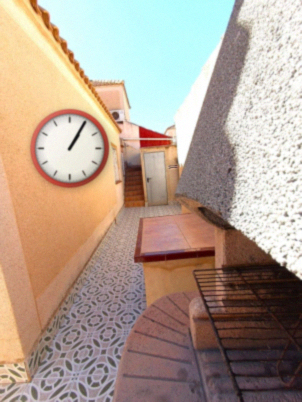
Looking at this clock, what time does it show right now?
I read 1:05
